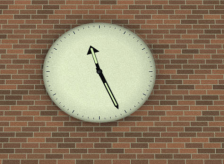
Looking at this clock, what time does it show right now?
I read 11:26
